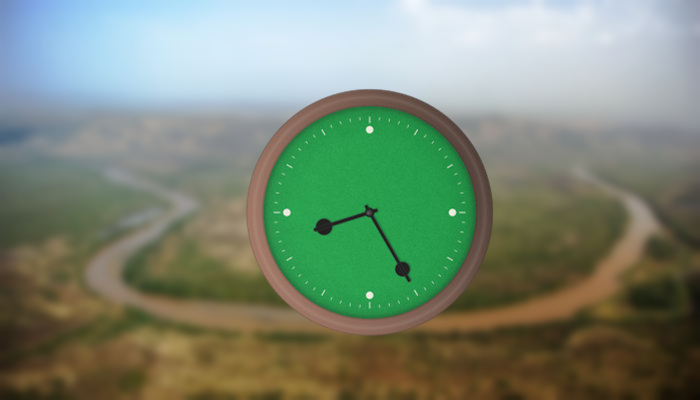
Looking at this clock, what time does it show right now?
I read 8:25
